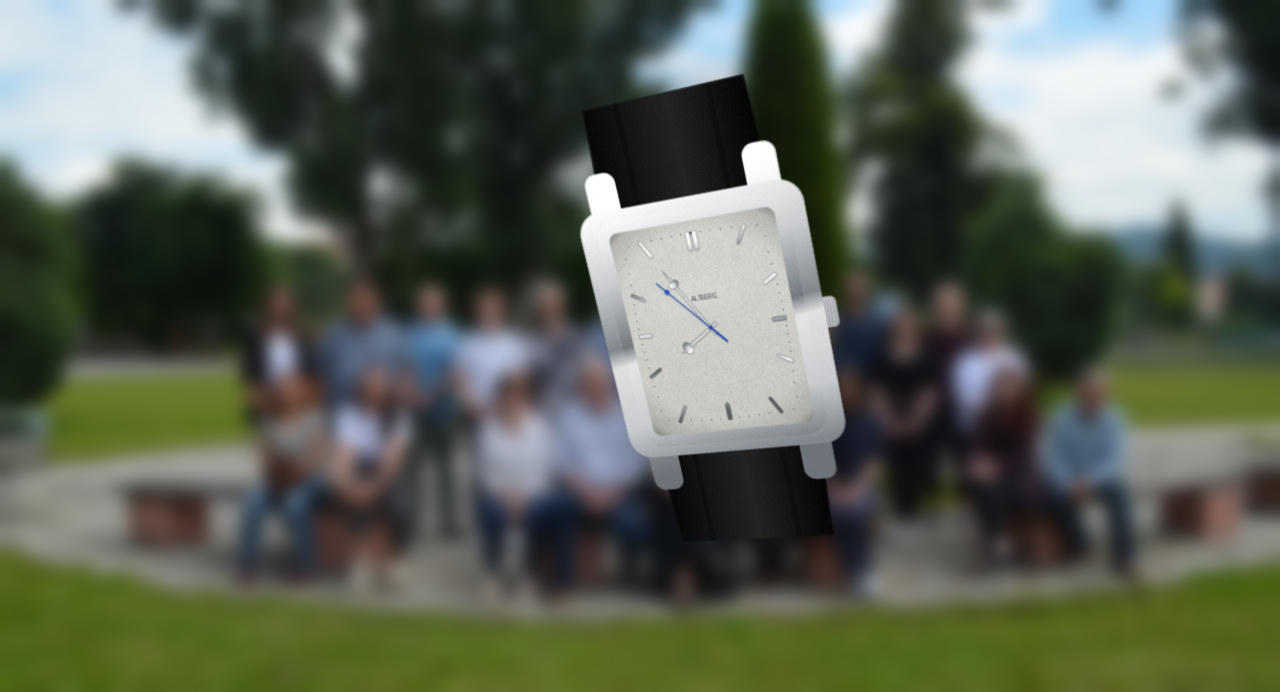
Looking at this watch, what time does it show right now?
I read 7:54:53
